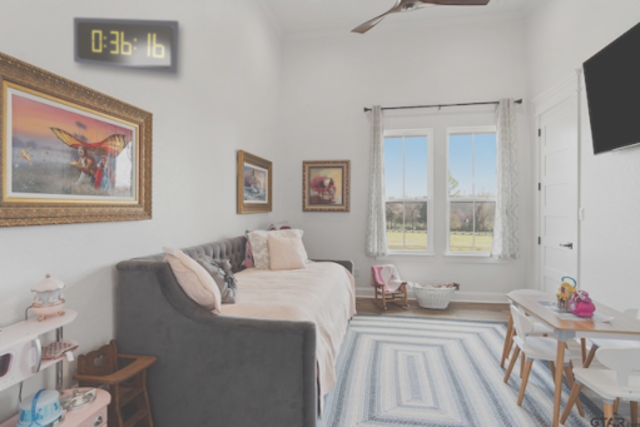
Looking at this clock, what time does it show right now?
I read 0:36:16
